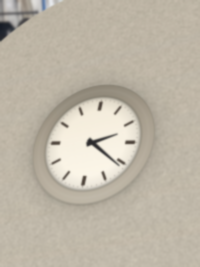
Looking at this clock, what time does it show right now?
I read 2:21
